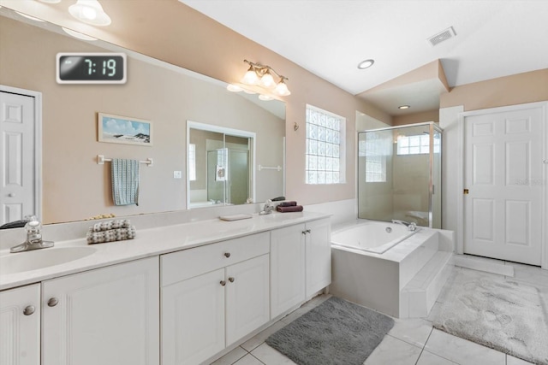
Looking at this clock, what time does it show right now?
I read 7:19
